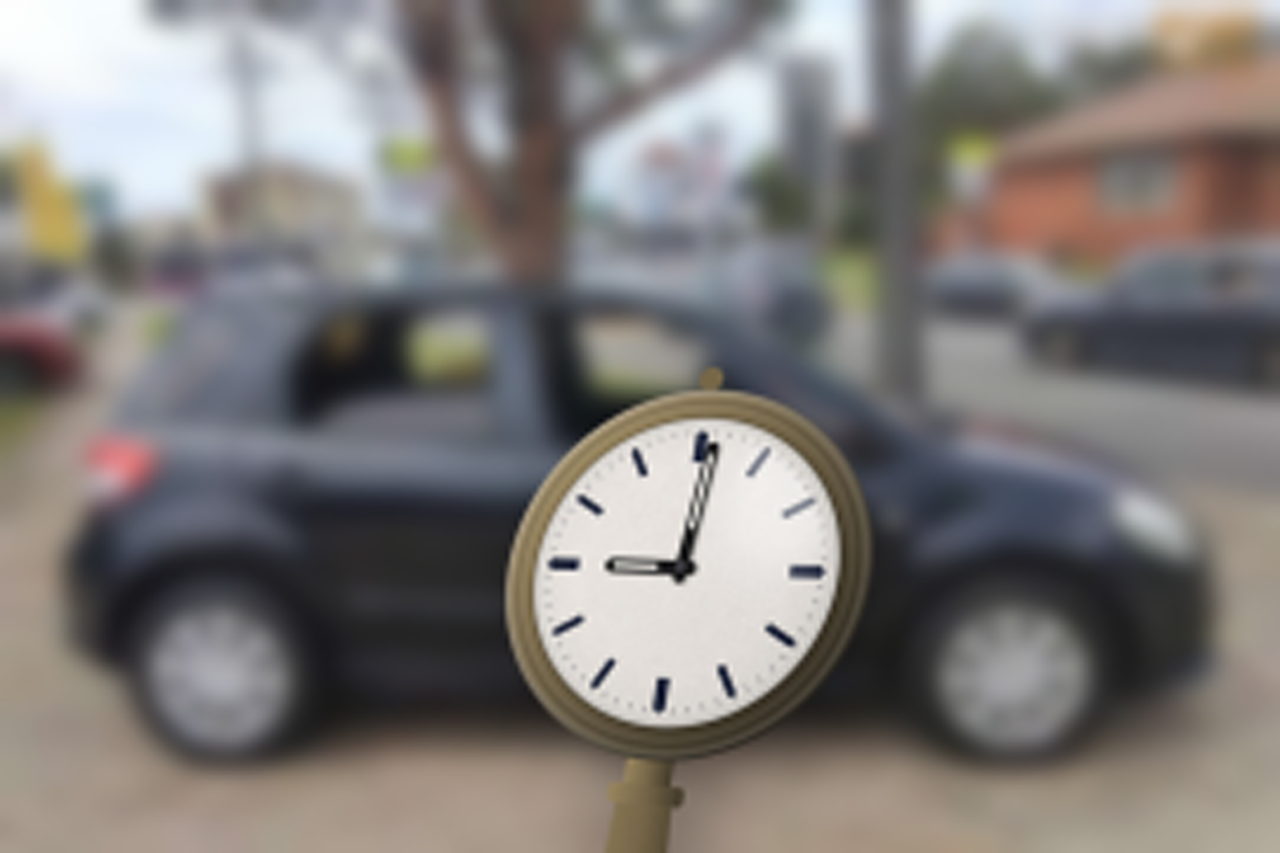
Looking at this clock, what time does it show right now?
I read 9:01
